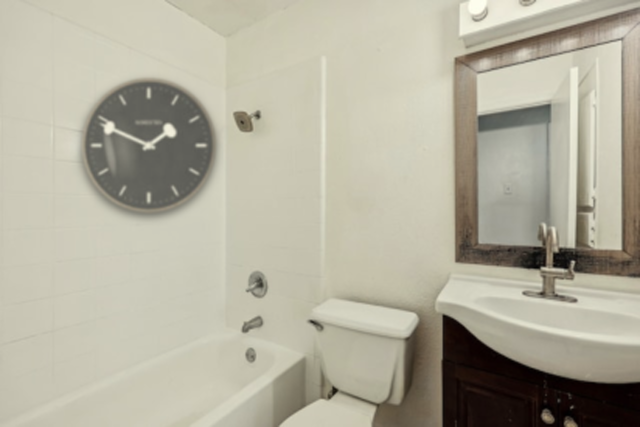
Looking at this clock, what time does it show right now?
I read 1:49
